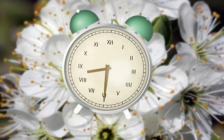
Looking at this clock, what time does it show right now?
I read 8:30
